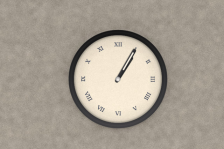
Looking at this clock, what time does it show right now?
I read 1:05
